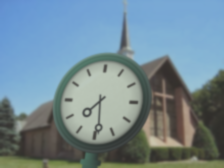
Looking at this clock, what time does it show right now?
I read 7:29
